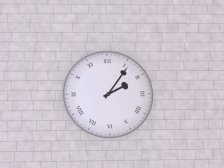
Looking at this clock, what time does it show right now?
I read 2:06
